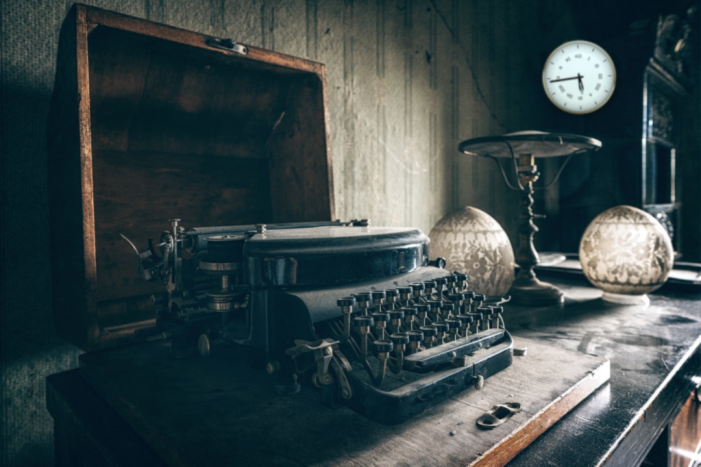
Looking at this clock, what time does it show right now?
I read 5:44
